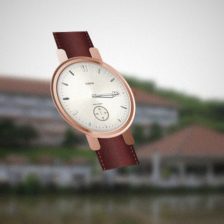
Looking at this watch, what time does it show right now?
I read 3:15
